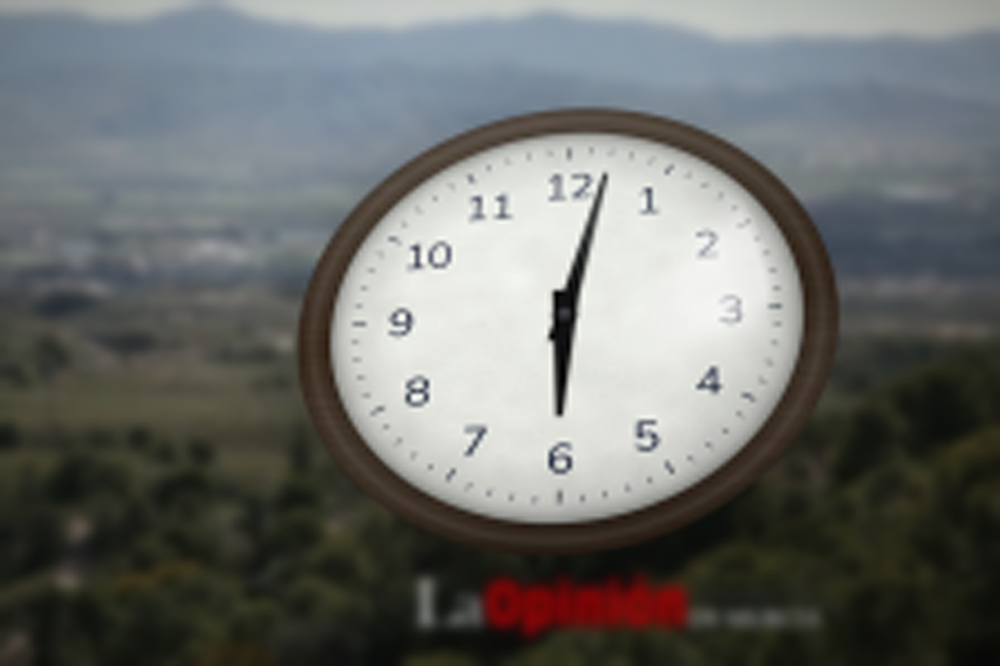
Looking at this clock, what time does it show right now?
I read 6:02
